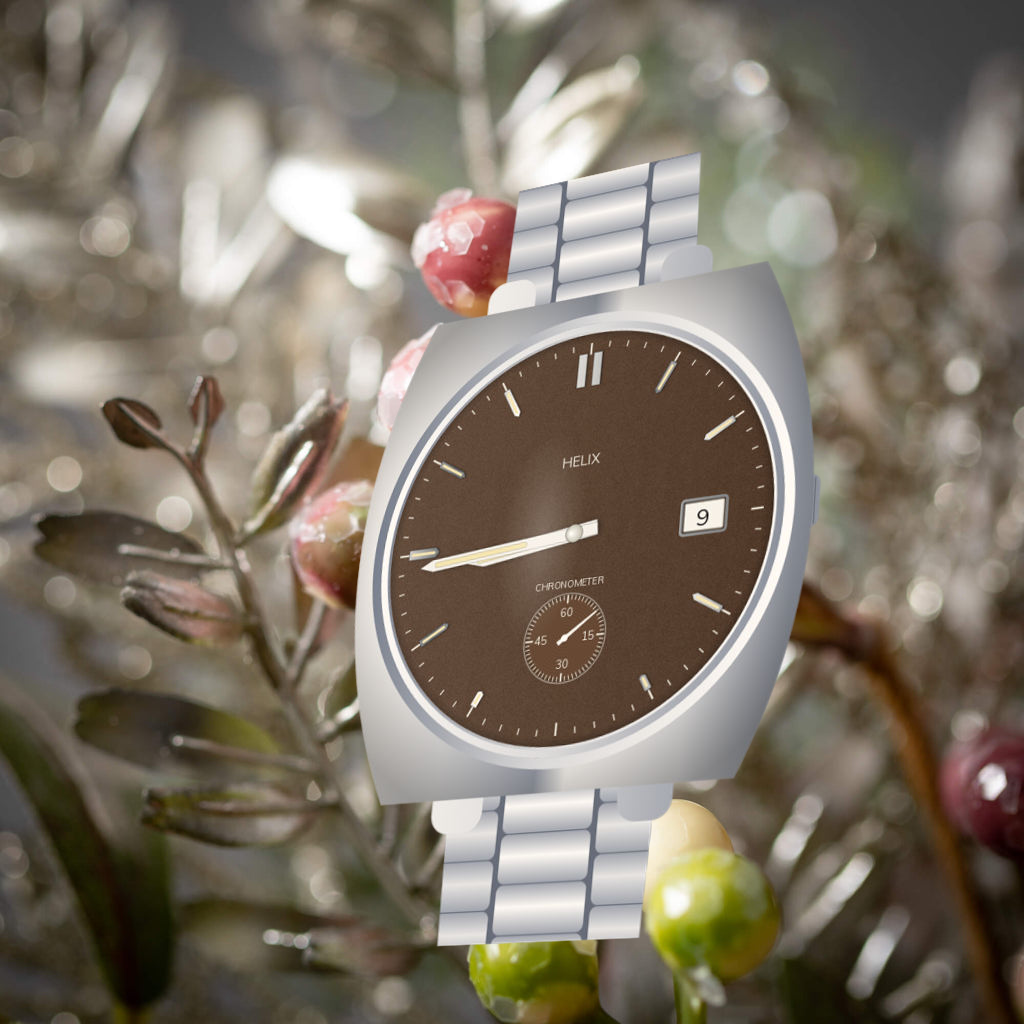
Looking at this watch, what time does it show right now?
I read 8:44:09
